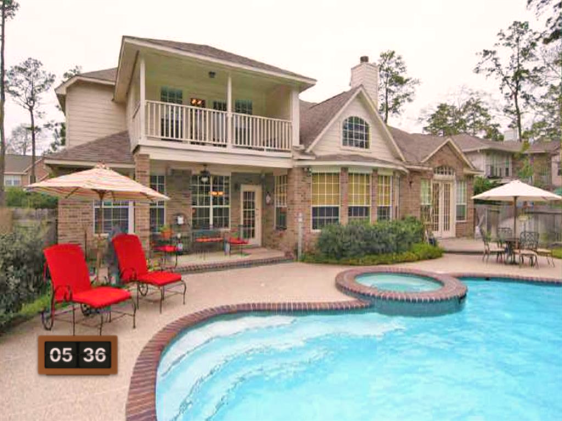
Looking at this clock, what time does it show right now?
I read 5:36
